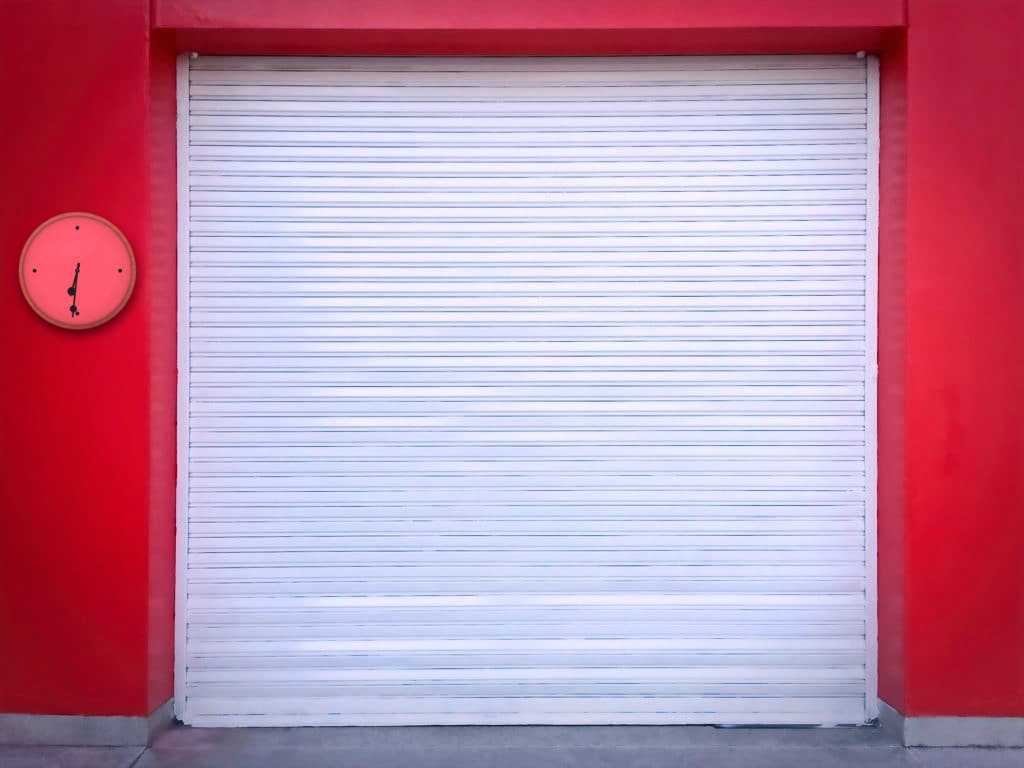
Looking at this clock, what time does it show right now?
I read 6:31
